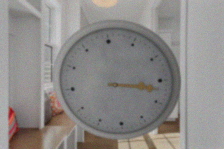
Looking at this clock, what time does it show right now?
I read 3:17
